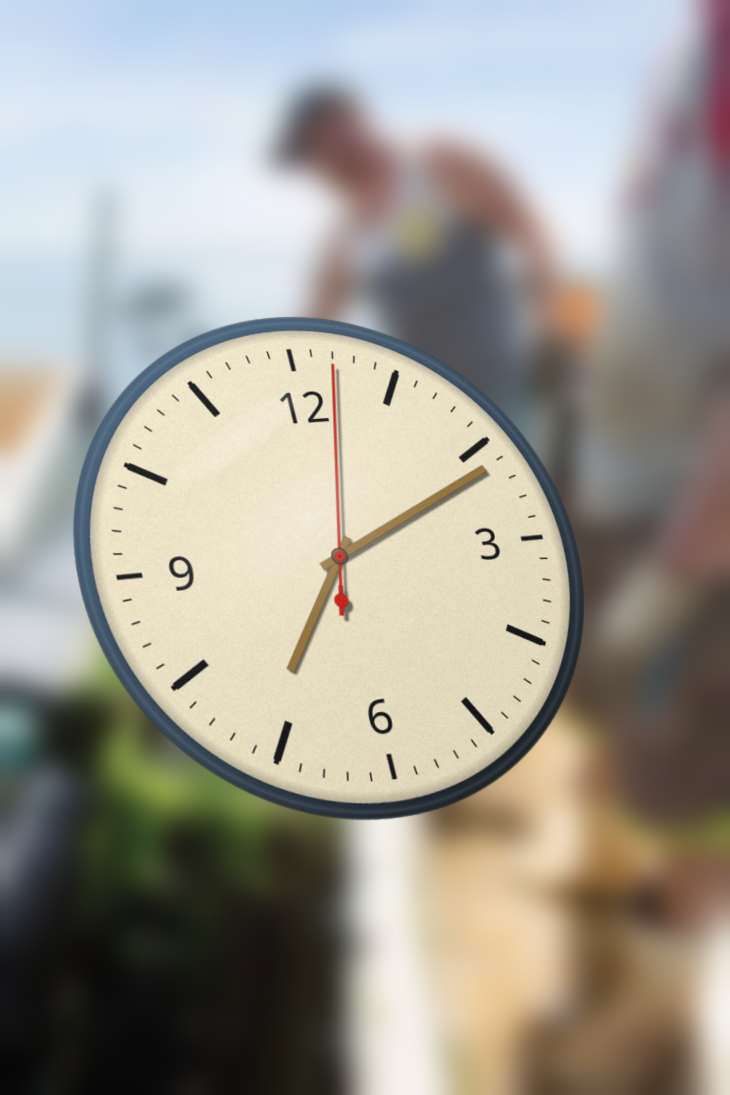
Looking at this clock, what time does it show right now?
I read 7:11:02
